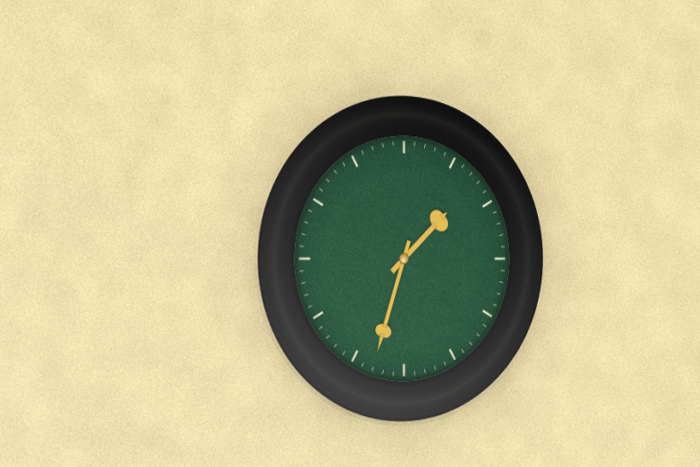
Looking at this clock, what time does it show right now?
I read 1:33
